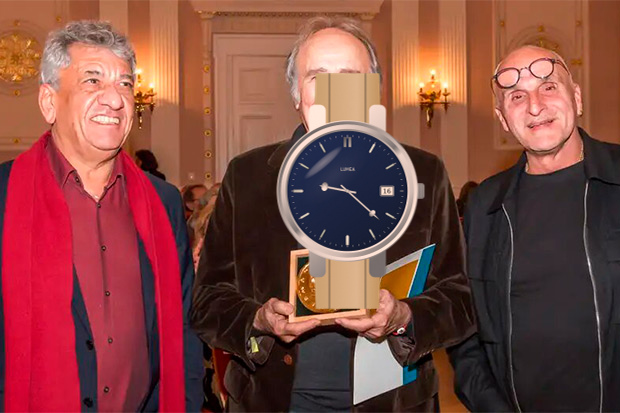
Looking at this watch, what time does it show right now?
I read 9:22
